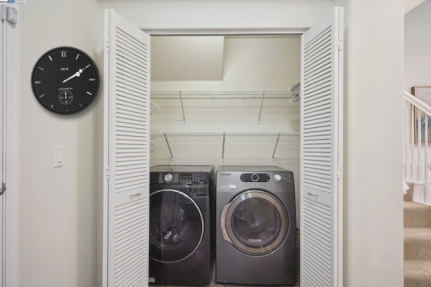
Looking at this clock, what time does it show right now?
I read 2:10
